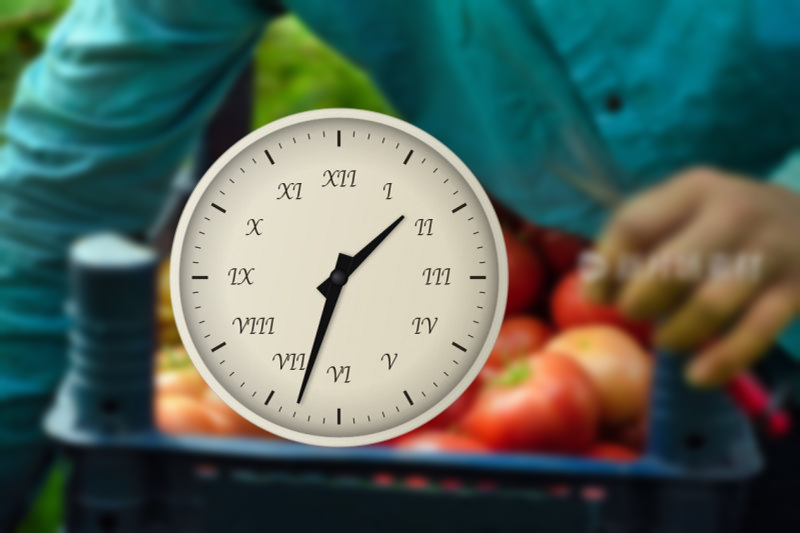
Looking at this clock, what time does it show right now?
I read 1:33
